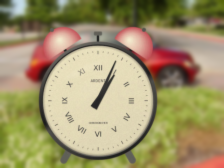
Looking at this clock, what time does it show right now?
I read 1:04
